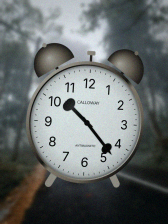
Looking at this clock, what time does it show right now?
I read 10:23
